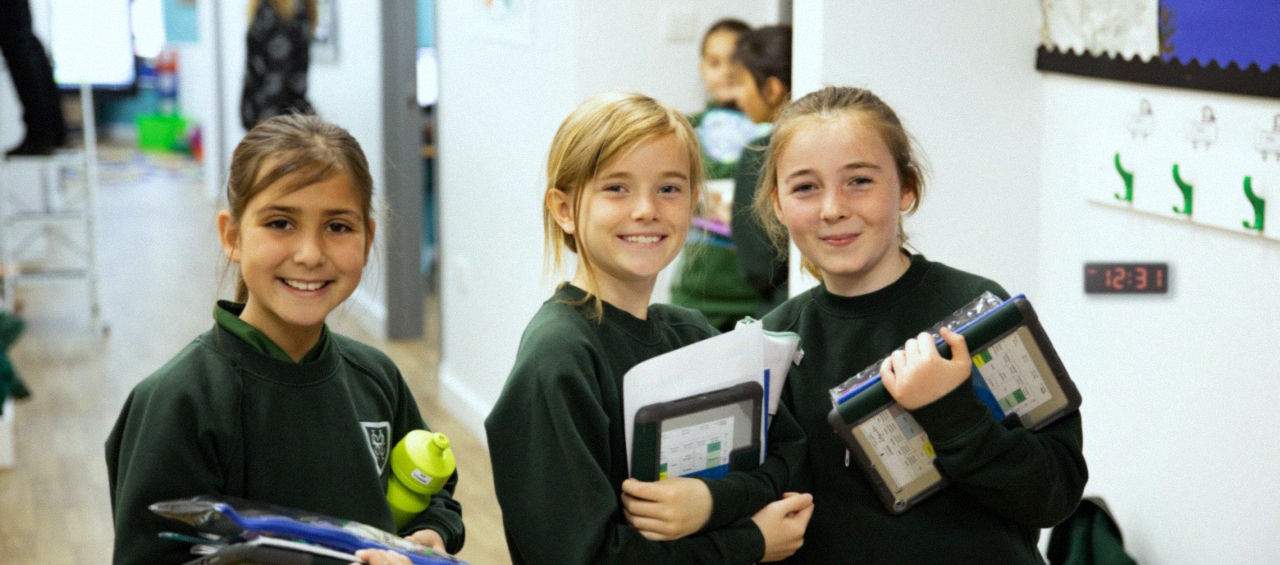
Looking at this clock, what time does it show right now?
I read 12:31
